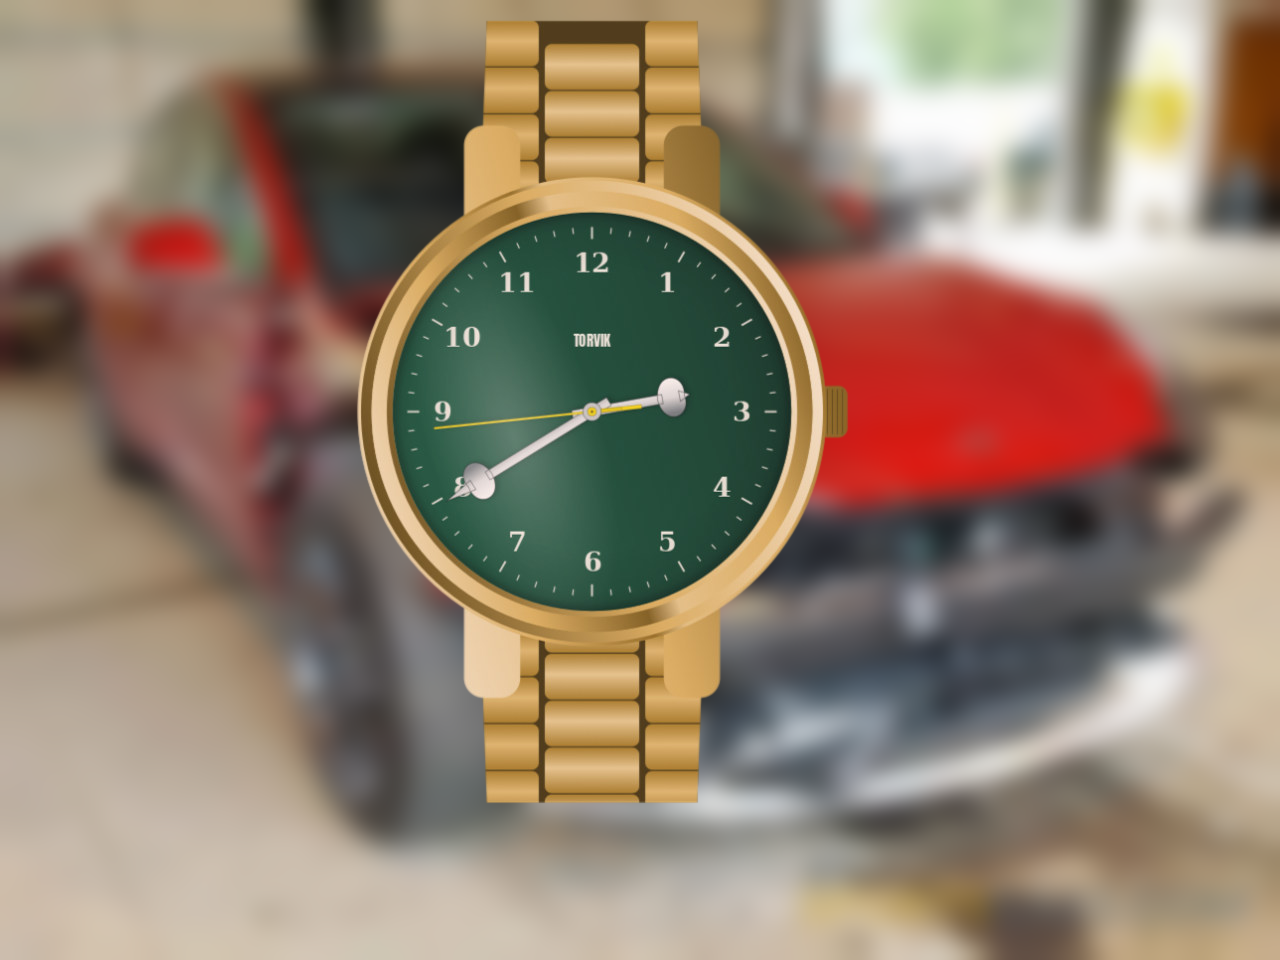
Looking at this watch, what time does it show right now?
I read 2:39:44
